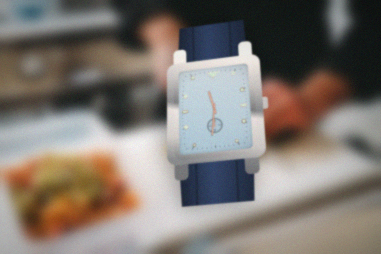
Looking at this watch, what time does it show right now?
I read 11:31
